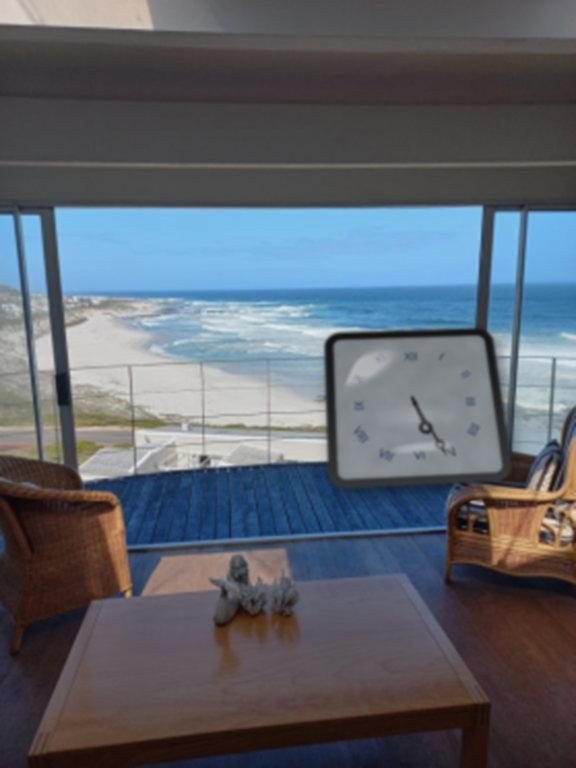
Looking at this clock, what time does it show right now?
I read 5:26
